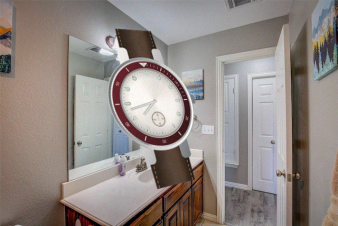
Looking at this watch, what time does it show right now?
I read 7:43
